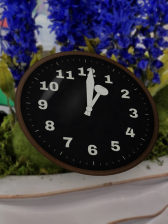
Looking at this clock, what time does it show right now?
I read 1:01
